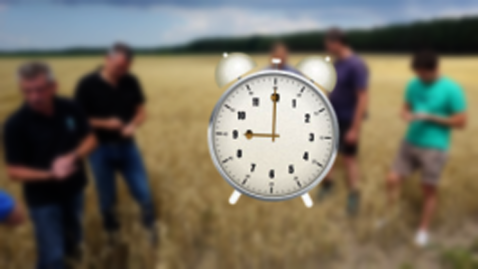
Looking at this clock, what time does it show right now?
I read 9:00
